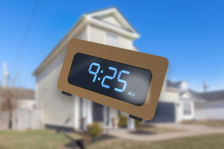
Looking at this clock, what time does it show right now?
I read 9:25
